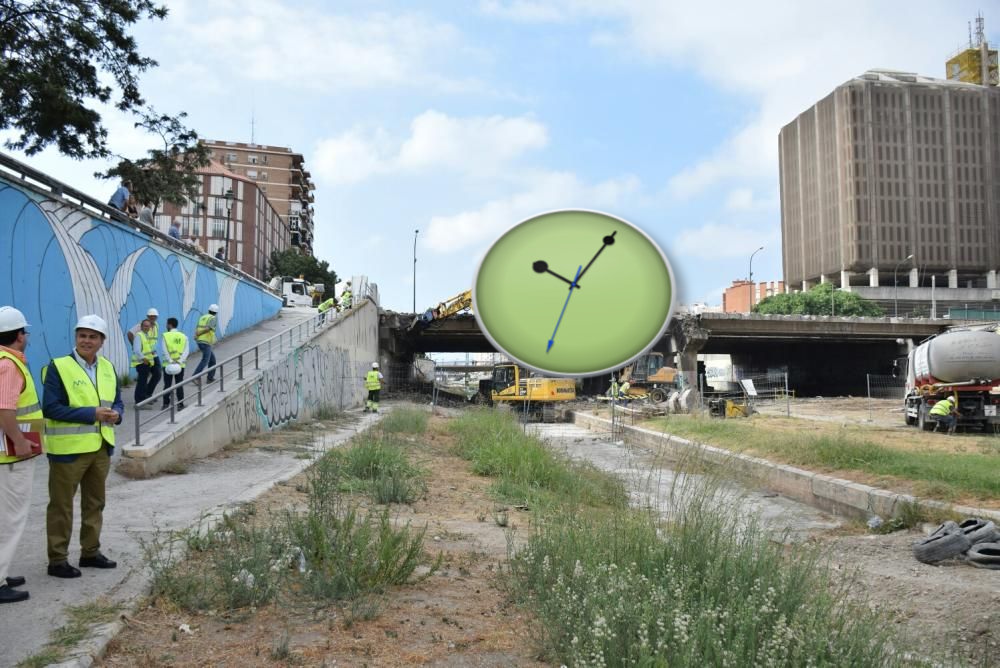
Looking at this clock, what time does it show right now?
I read 10:05:33
